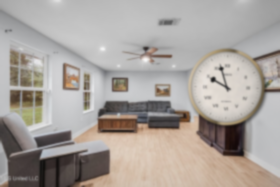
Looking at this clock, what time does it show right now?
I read 9:57
